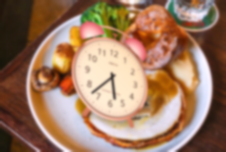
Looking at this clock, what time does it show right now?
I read 5:37
